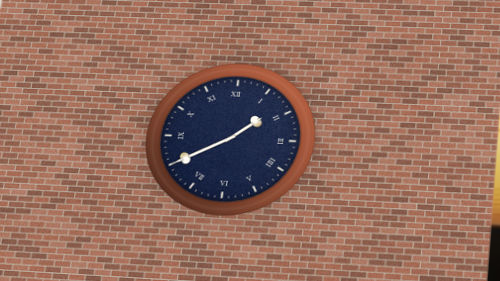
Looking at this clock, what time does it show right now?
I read 1:40
